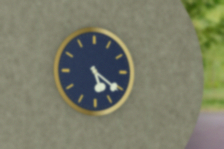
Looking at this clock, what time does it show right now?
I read 5:21
